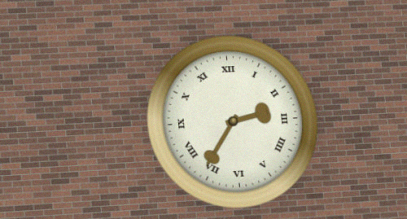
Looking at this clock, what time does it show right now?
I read 2:36
